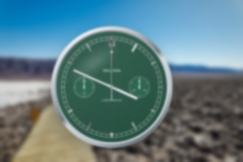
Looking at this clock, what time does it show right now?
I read 3:49
